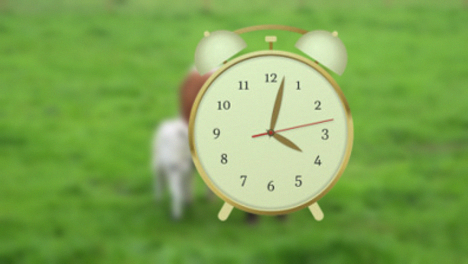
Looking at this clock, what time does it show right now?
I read 4:02:13
